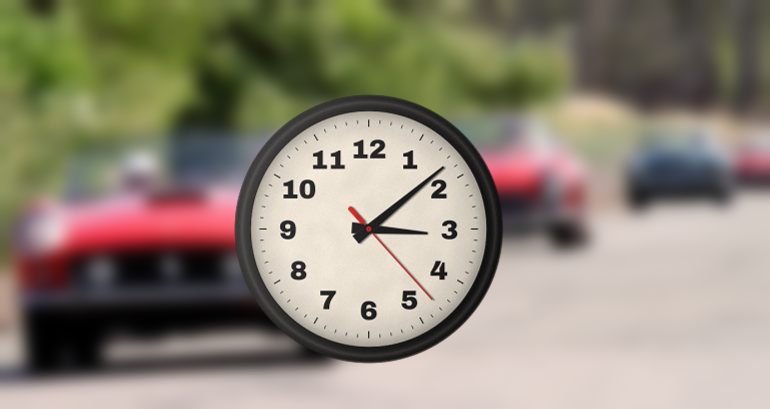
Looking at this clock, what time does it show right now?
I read 3:08:23
